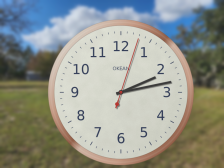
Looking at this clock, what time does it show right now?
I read 2:13:03
